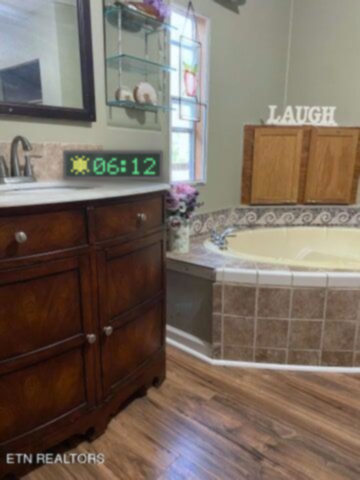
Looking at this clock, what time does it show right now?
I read 6:12
